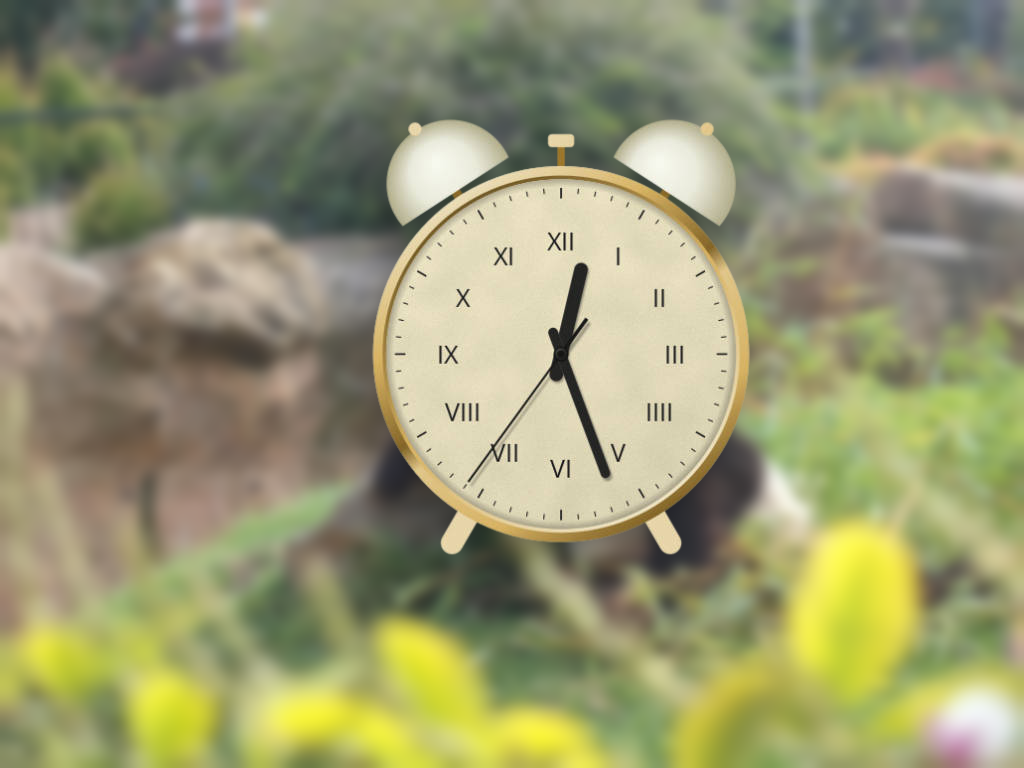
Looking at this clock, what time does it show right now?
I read 12:26:36
